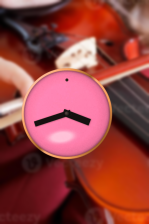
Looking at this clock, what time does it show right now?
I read 3:42
